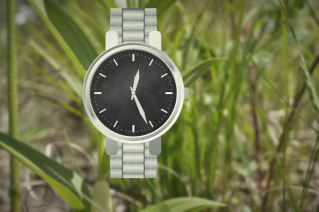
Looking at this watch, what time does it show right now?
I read 12:26
